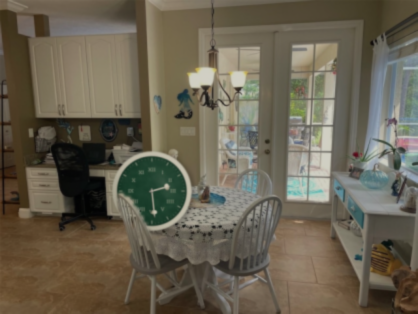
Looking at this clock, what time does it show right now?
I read 2:29
